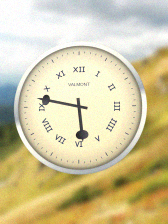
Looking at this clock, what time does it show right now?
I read 5:47
